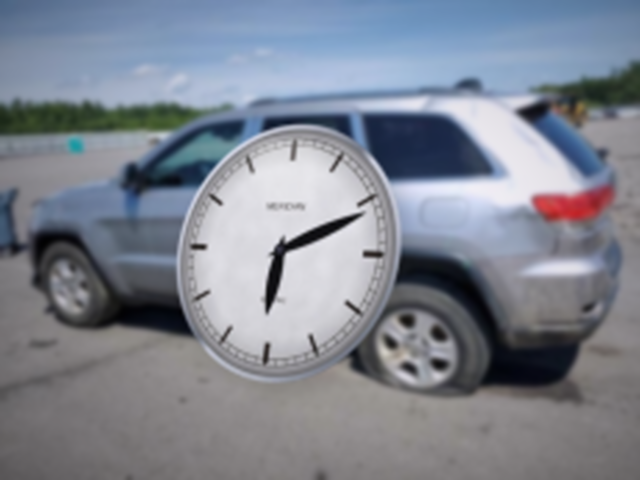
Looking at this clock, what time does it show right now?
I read 6:11
